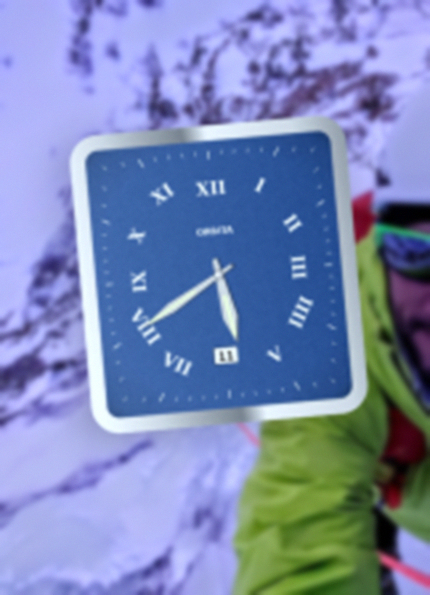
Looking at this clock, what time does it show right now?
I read 5:40
